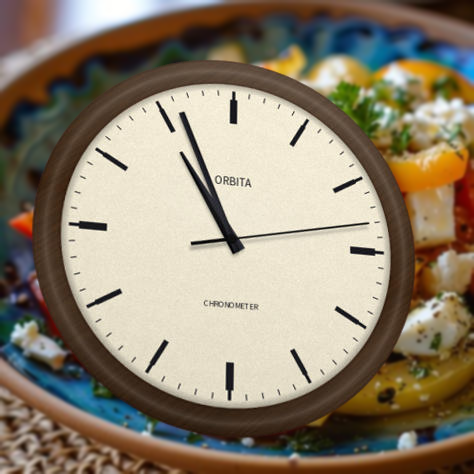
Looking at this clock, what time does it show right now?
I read 10:56:13
